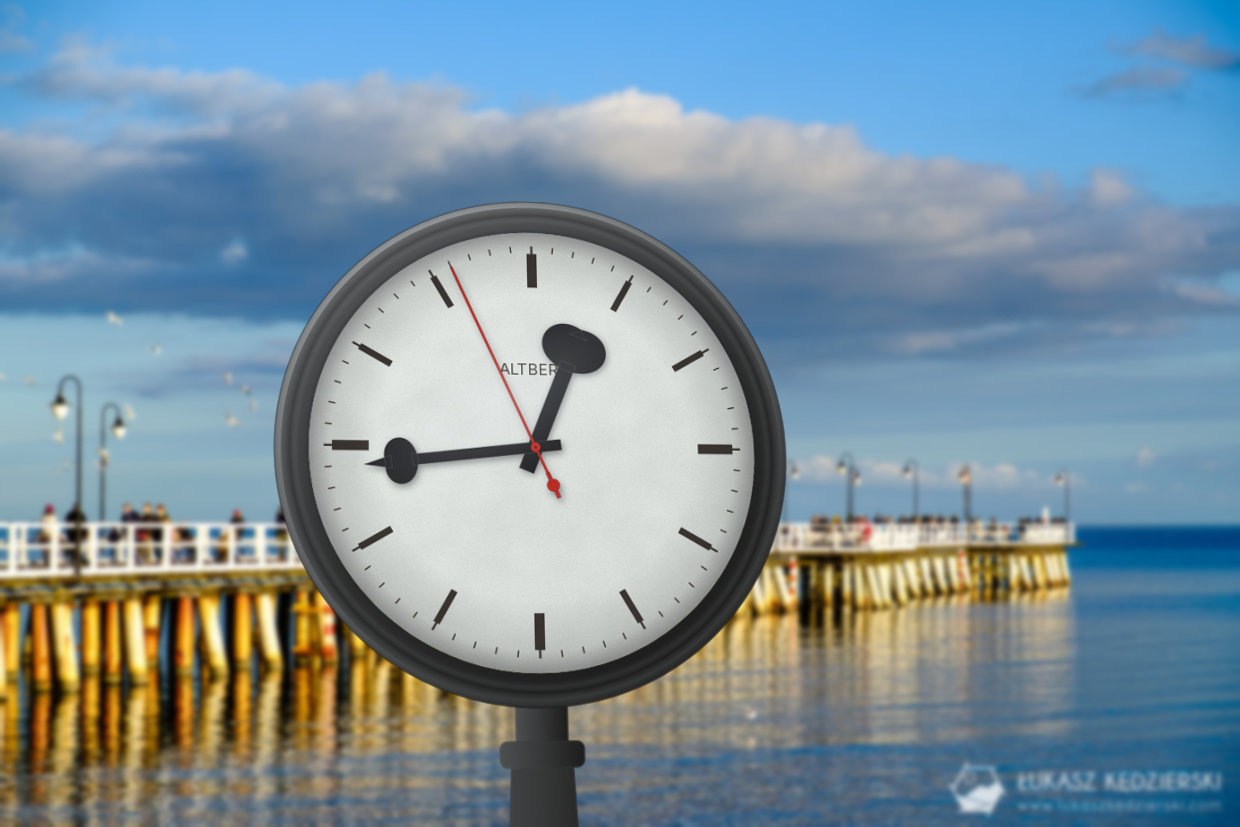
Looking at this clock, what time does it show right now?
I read 12:43:56
